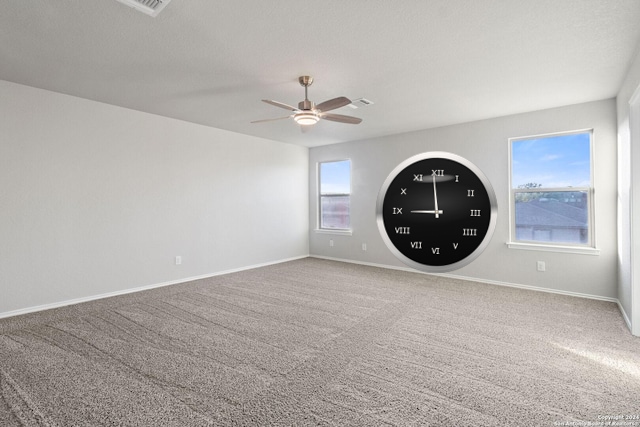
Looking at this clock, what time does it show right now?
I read 8:59
